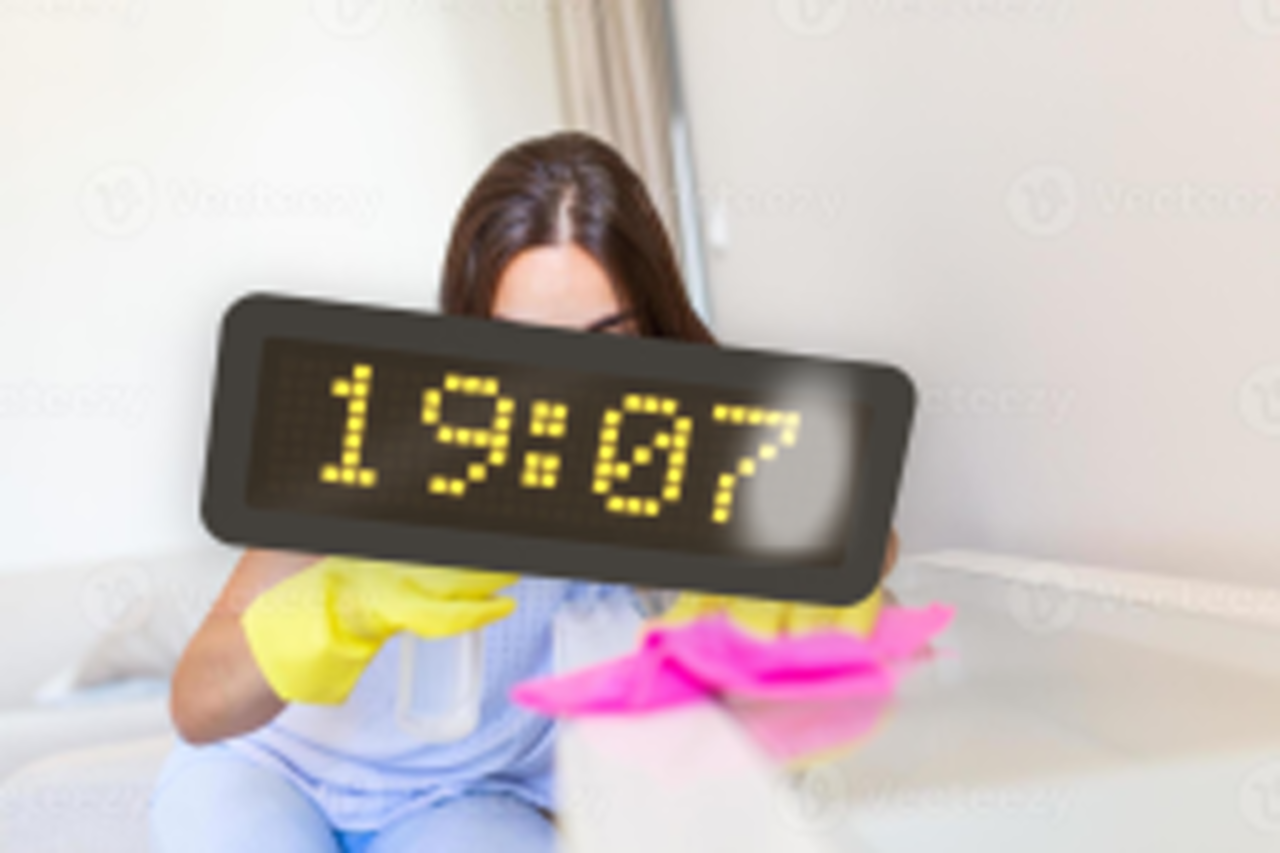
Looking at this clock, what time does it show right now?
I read 19:07
